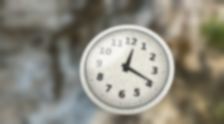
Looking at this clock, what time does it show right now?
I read 12:19
